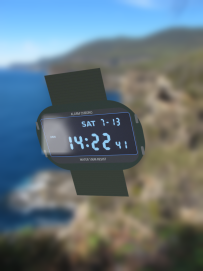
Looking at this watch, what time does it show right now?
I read 14:22:41
